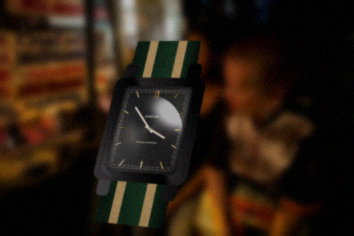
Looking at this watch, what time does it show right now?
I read 3:53
